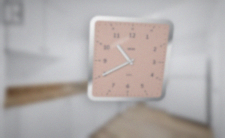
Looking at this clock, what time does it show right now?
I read 10:40
